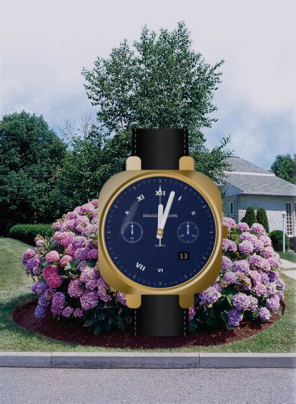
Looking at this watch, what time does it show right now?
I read 12:03
